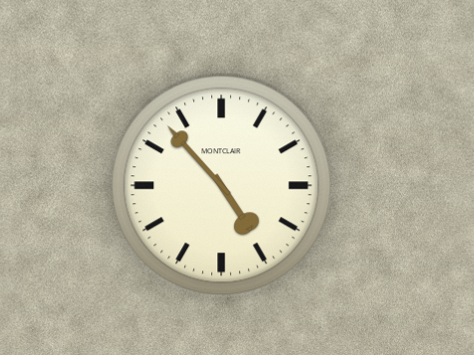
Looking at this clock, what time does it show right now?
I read 4:53
